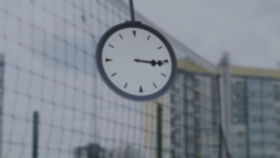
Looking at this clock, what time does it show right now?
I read 3:16
